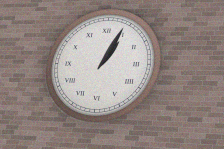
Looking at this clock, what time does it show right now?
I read 1:04
